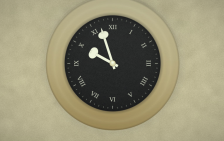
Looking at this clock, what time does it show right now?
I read 9:57
